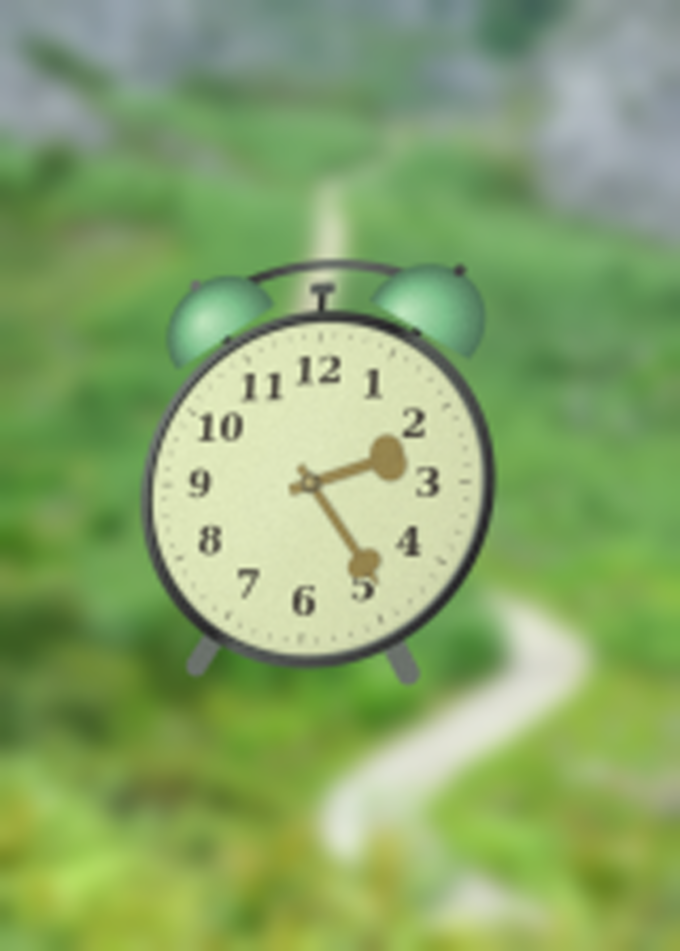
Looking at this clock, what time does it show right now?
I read 2:24
